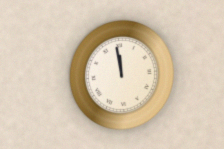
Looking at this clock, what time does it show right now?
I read 11:59
